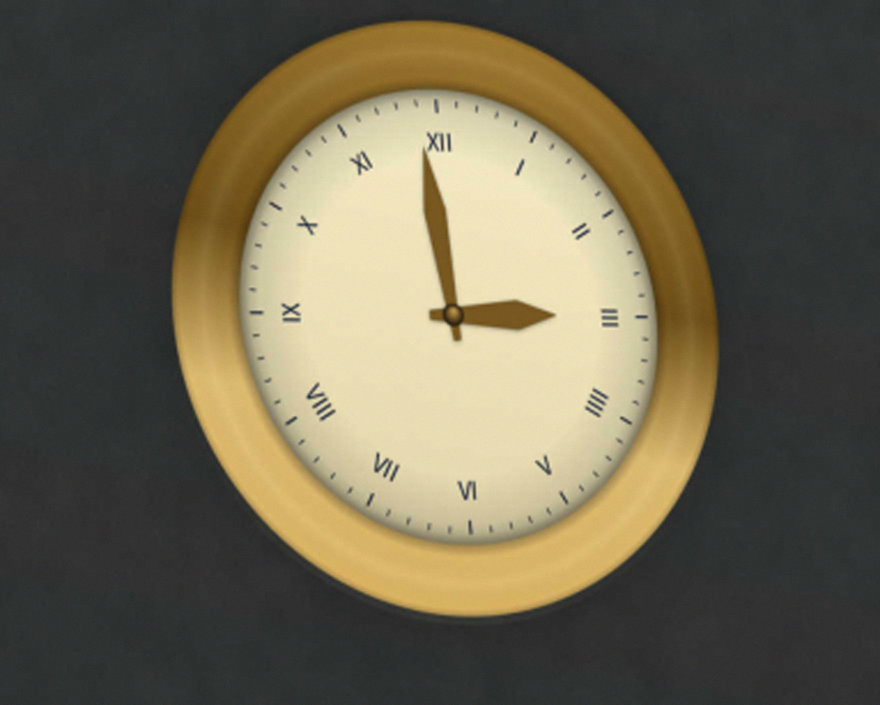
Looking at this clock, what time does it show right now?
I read 2:59
